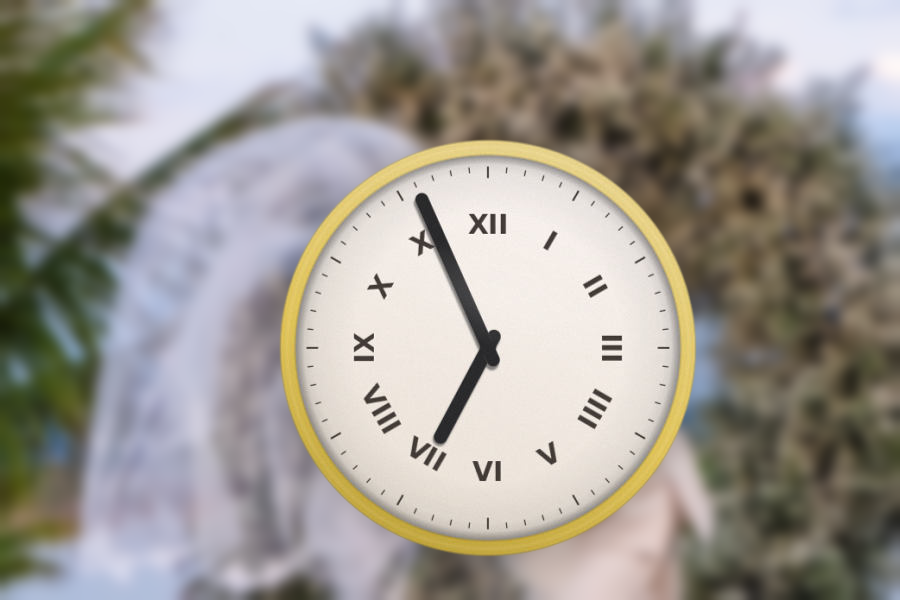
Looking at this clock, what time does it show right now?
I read 6:56
